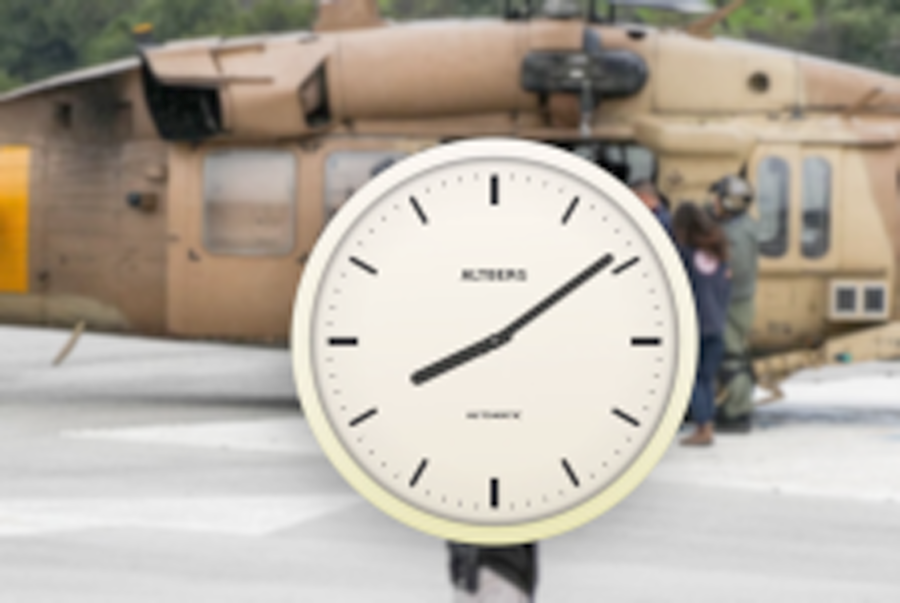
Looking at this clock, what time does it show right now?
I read 8:09
